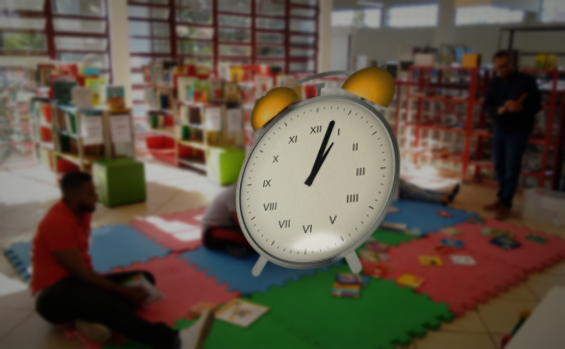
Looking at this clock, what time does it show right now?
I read 1:03
